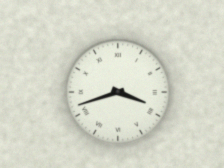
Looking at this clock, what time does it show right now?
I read 3:42
